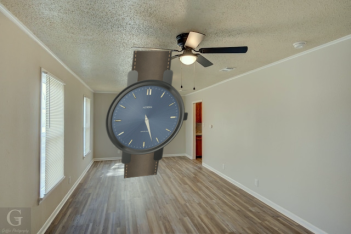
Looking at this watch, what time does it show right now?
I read 5:27
